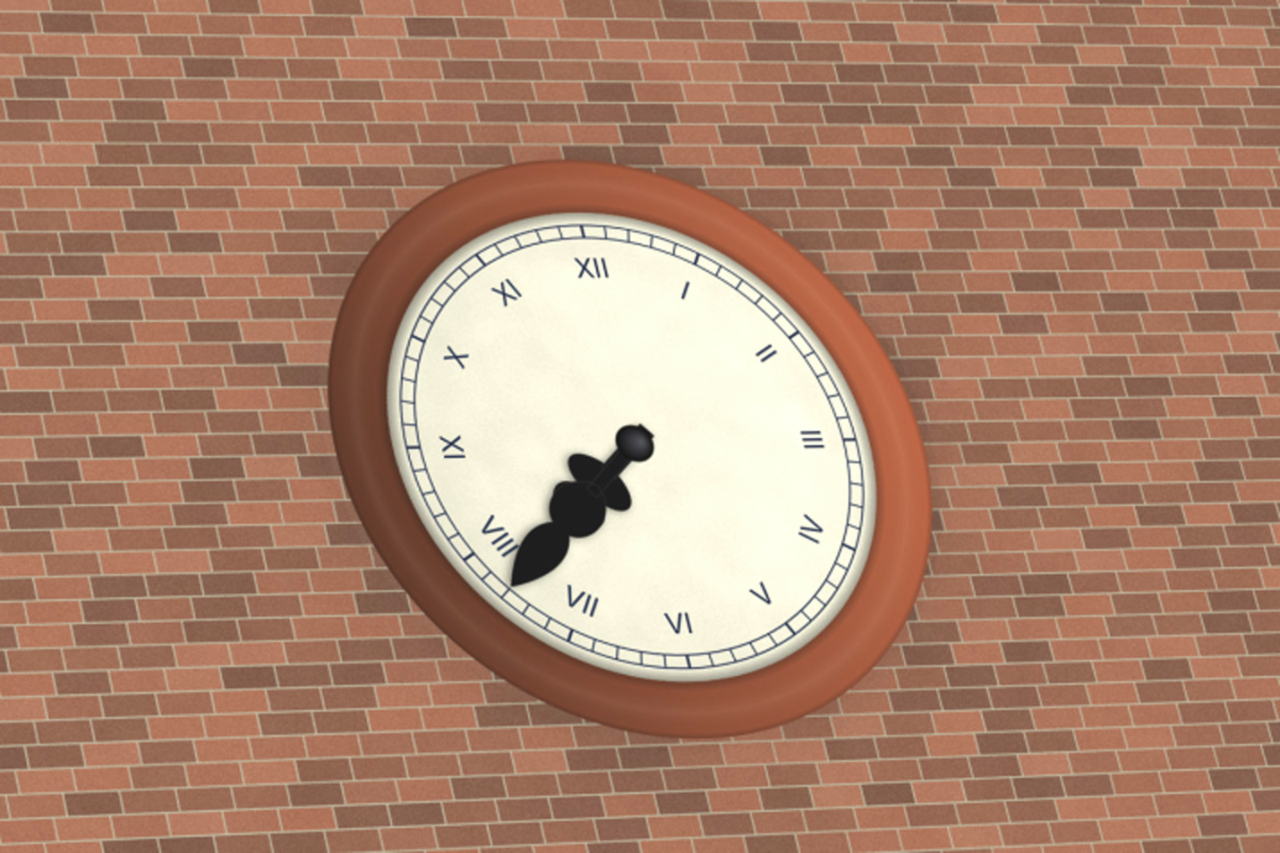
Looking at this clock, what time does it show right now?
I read 7:38
